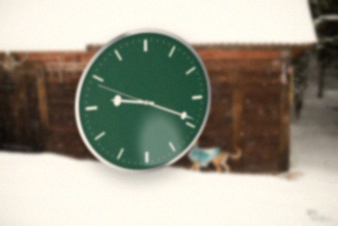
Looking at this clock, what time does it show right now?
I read 9:18:49
